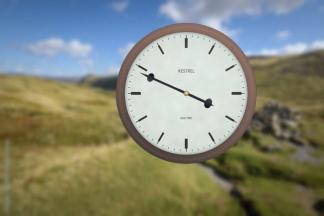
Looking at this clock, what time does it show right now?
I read 3:49
